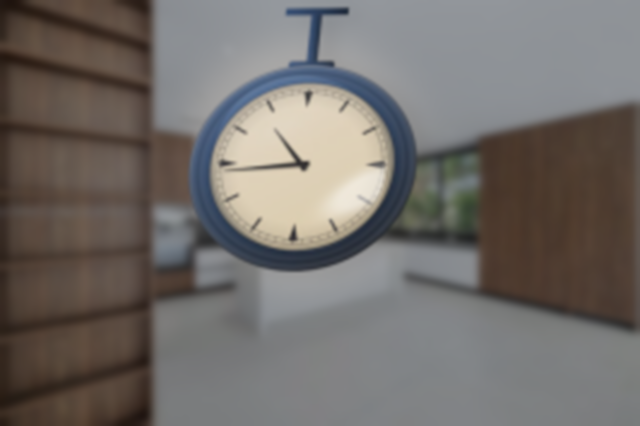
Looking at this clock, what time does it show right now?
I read 10:44
